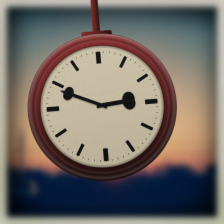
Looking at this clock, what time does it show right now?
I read 2:49
